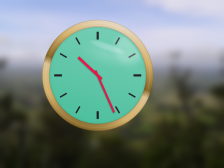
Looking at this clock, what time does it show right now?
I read 10:26
